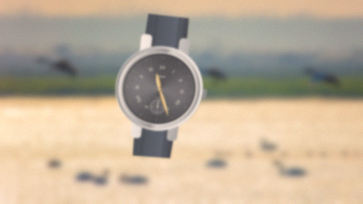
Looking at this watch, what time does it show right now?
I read 11:26
